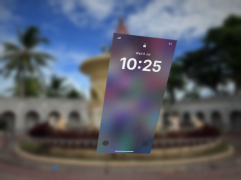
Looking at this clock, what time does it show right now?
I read 10:25
